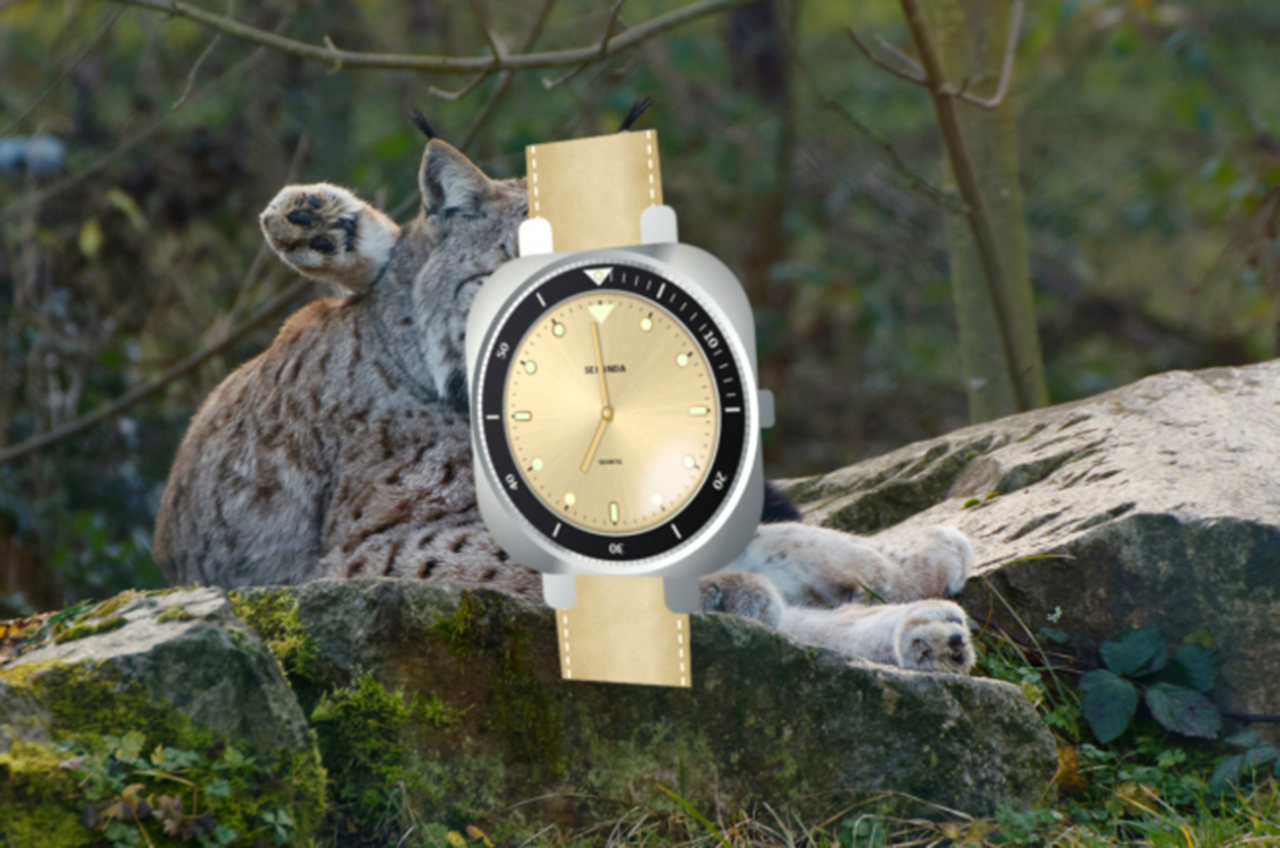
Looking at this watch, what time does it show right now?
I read 6:59
